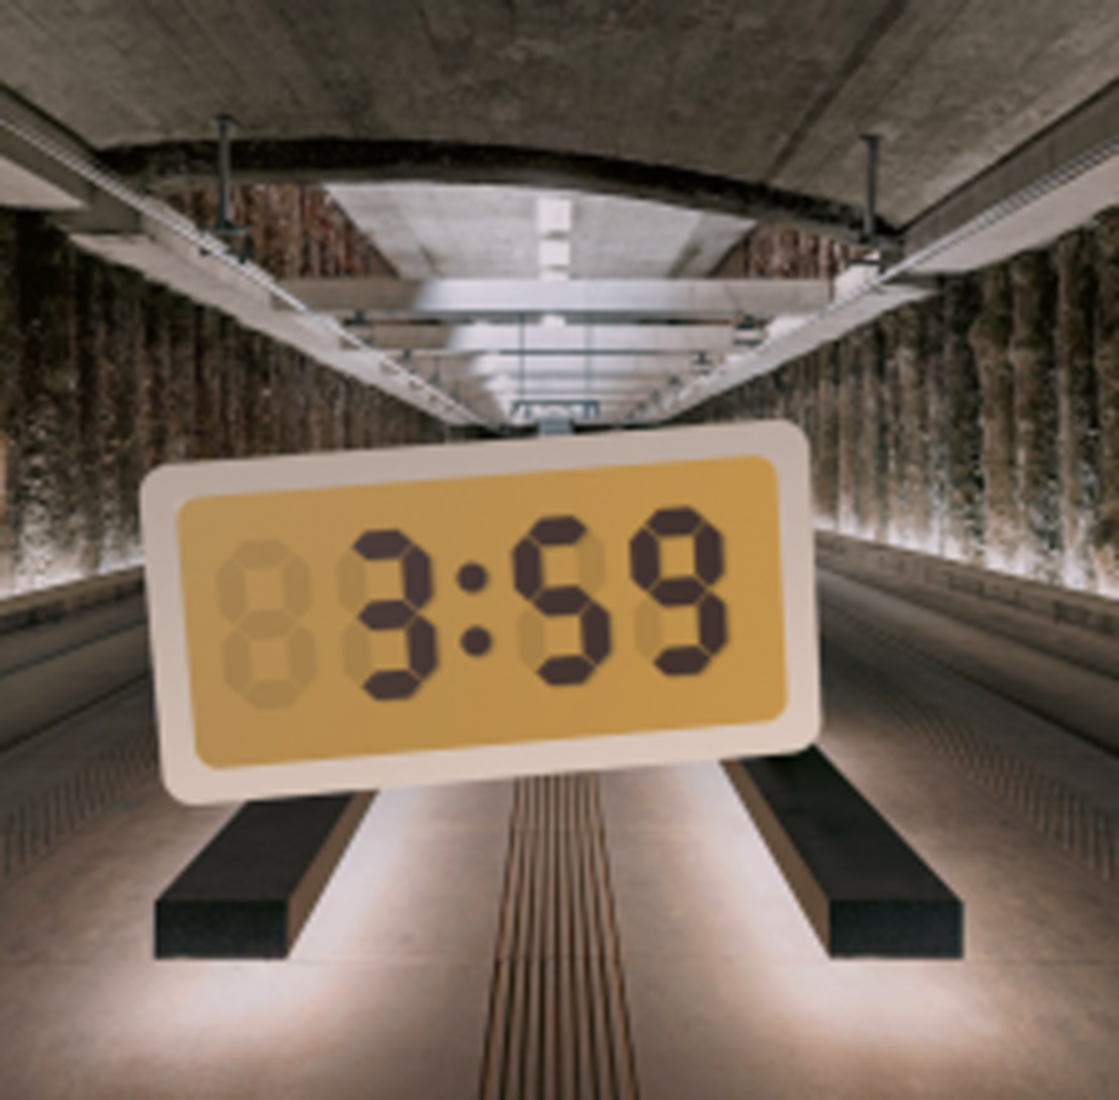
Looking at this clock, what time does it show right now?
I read 3:59
